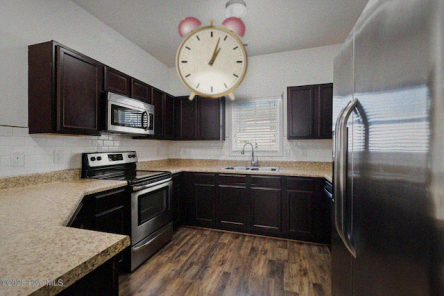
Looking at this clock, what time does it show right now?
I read 1:03
